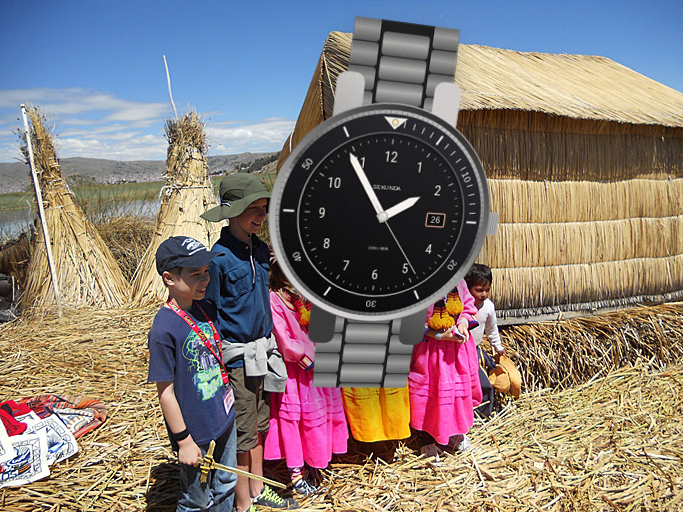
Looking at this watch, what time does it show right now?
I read 1:54:24
